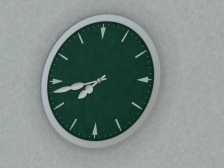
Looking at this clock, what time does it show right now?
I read 7:43
